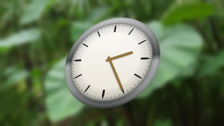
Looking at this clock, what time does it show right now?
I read 2:25
